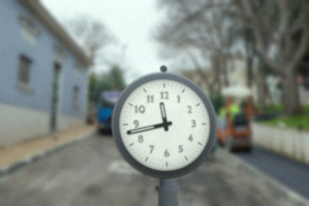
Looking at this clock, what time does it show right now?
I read 11:43
